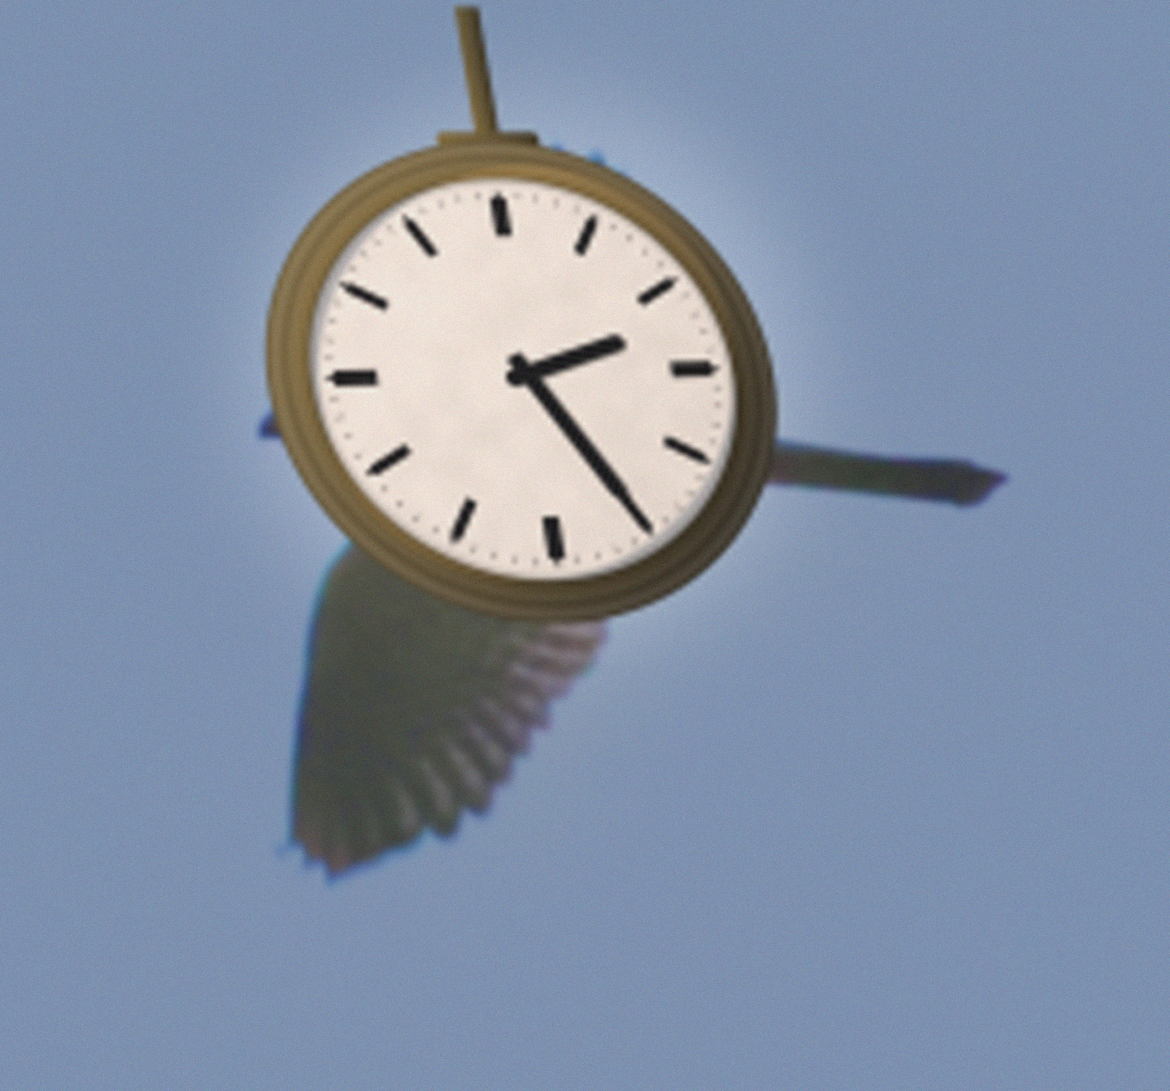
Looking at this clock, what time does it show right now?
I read 2:25
